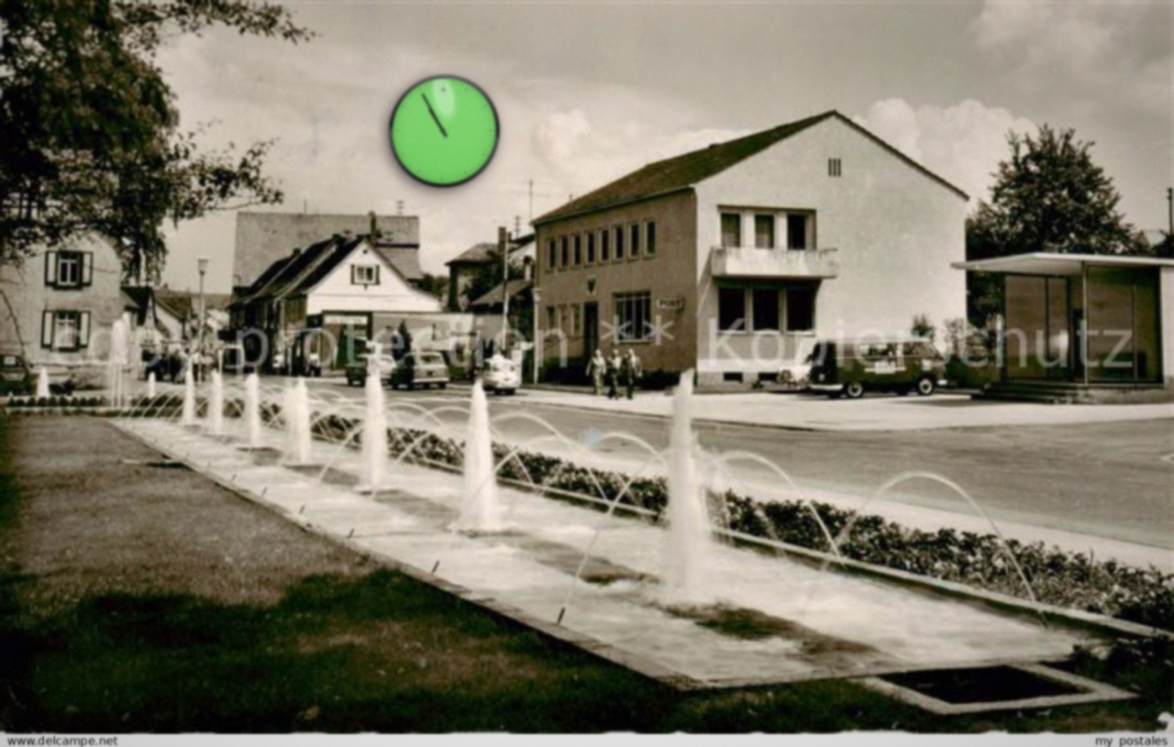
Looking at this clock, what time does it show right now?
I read 10:55
